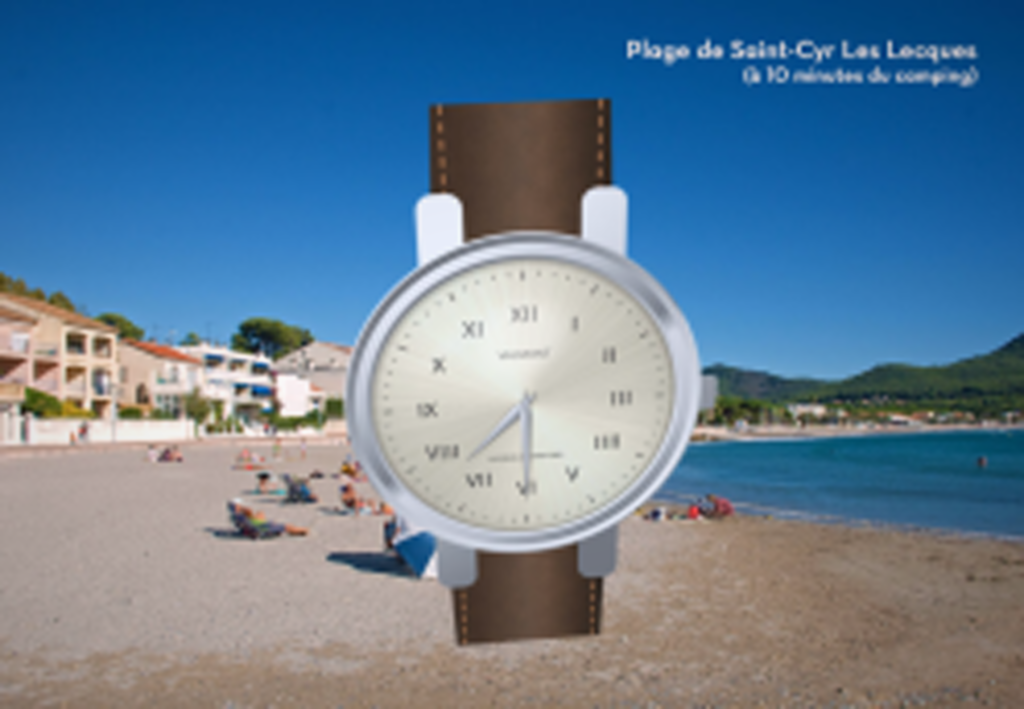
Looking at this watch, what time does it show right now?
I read 7:30
